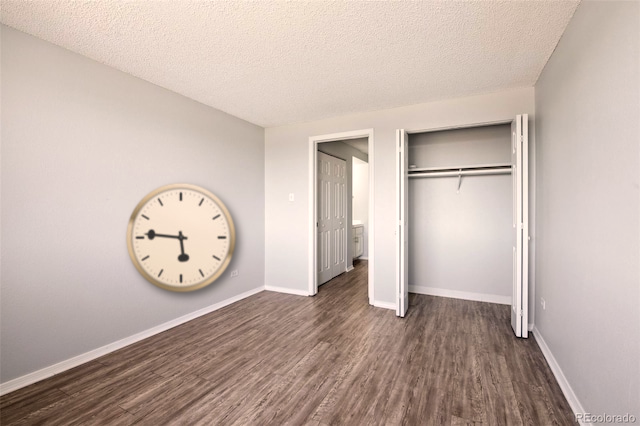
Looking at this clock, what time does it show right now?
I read 5:46
